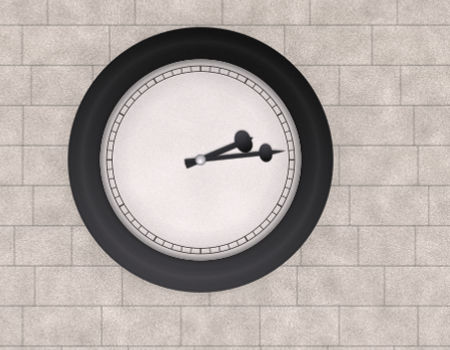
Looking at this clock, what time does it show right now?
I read 2:14
